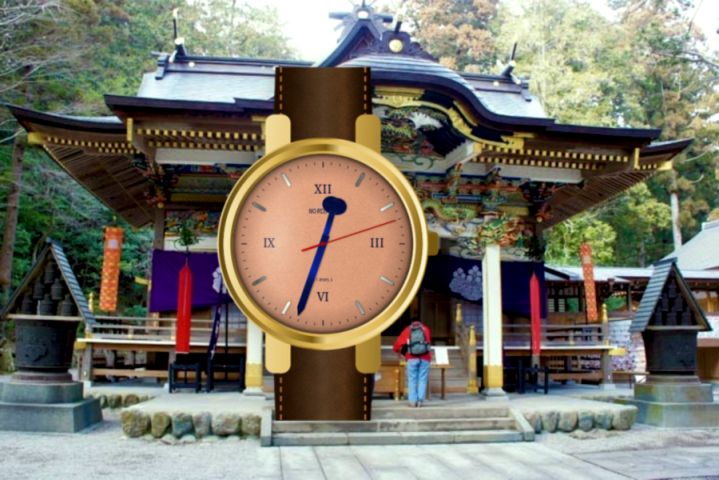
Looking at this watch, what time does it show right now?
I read 12:33:12
